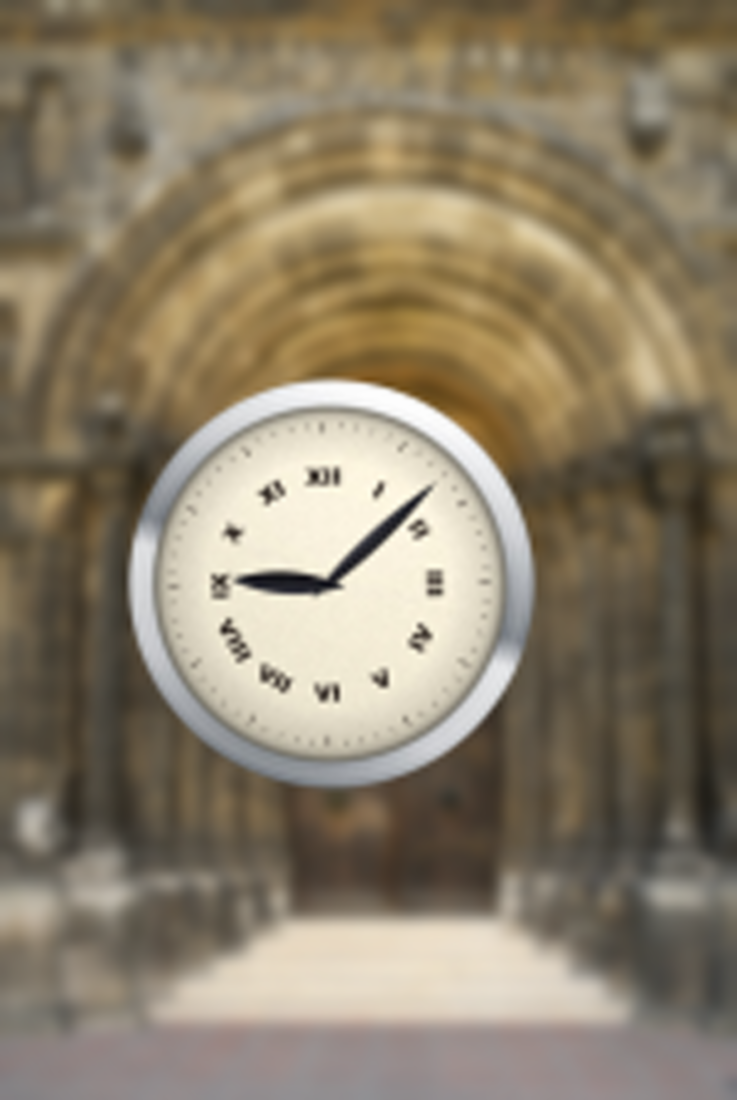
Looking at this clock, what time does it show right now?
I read 9:08
